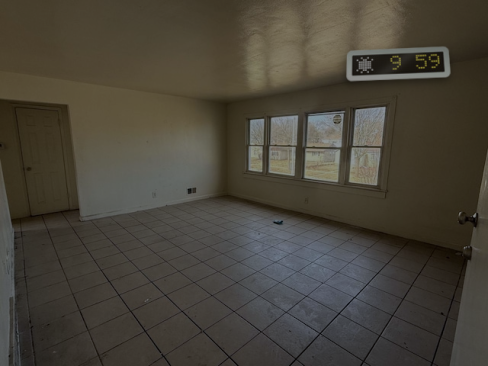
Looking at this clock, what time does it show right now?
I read 9:59
